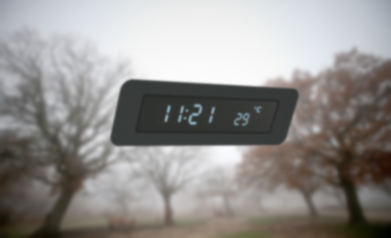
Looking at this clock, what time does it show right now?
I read 11:21
